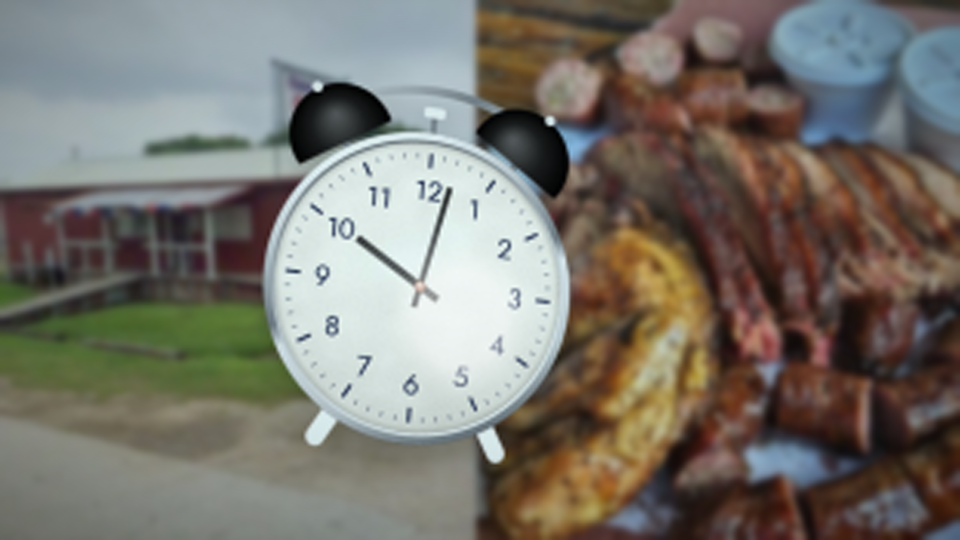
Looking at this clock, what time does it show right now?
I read 10:02
